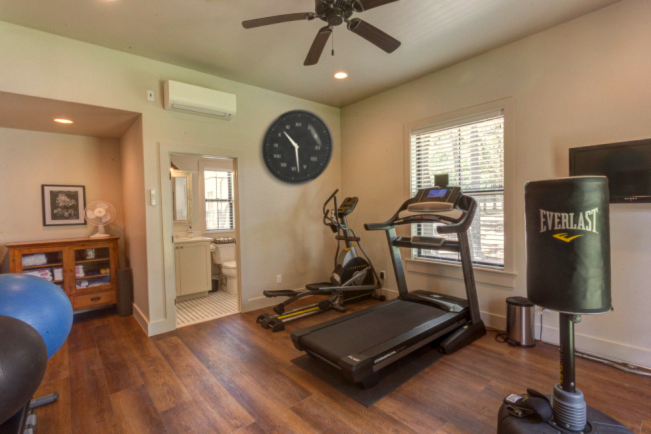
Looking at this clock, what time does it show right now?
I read 10:28
